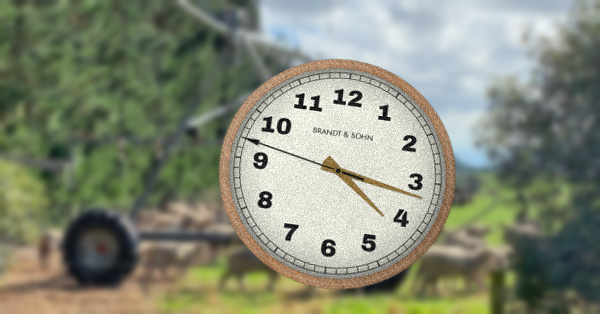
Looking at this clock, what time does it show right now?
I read 4:16:47
